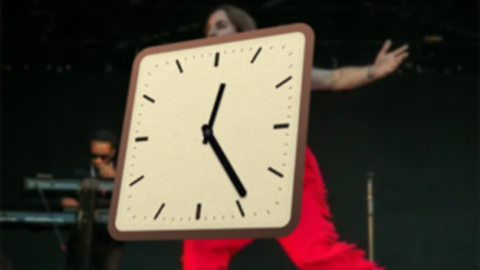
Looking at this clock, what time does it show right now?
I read 12:24
